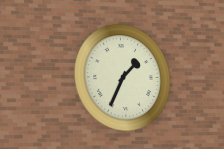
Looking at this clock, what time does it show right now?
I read 1:35
